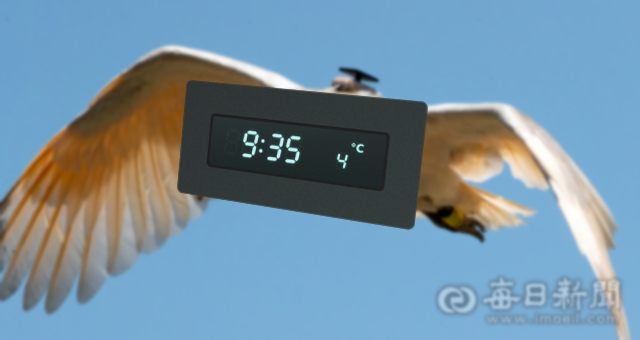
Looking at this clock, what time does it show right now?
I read 9:35
